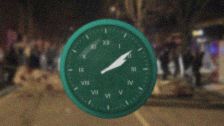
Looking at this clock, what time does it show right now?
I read 2:09
